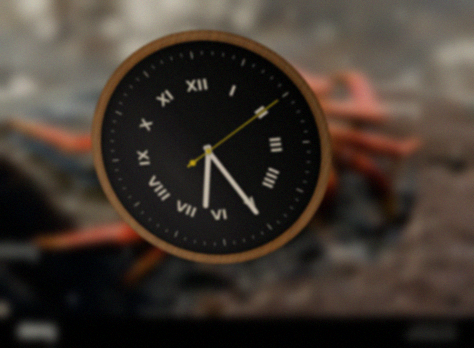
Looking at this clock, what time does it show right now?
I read 6:25:10
